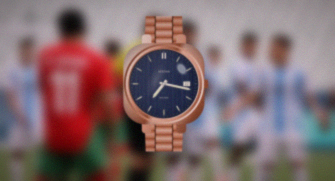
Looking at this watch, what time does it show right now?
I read 7:17
